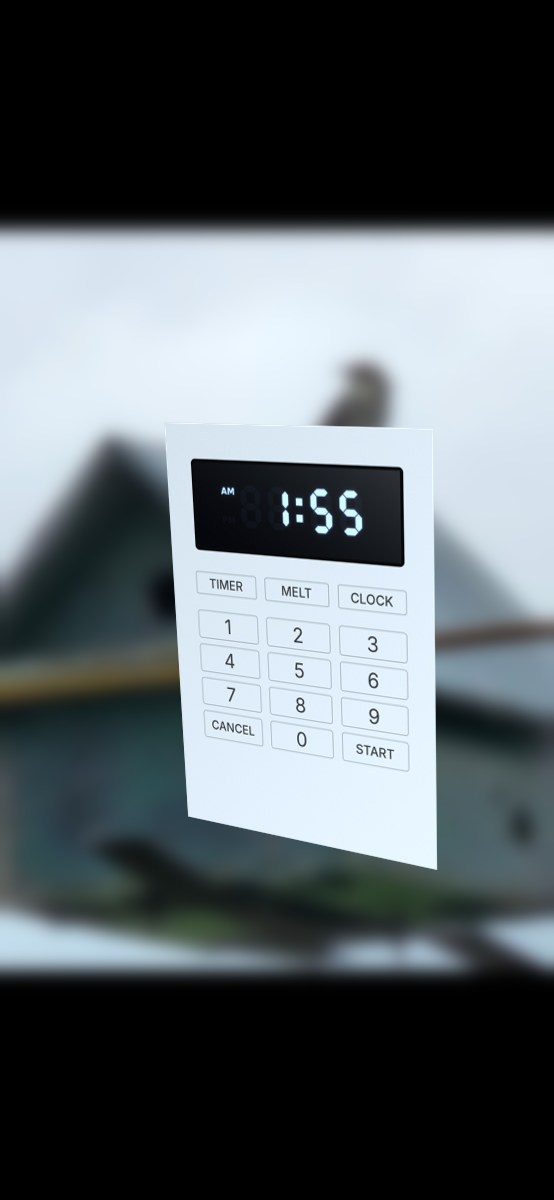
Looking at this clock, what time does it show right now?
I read 1:55
